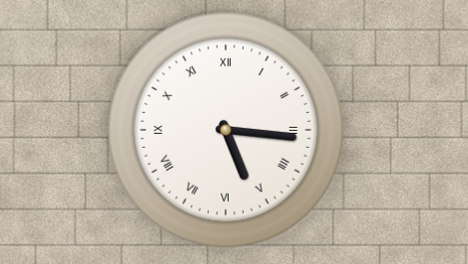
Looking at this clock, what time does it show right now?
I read 5:16
